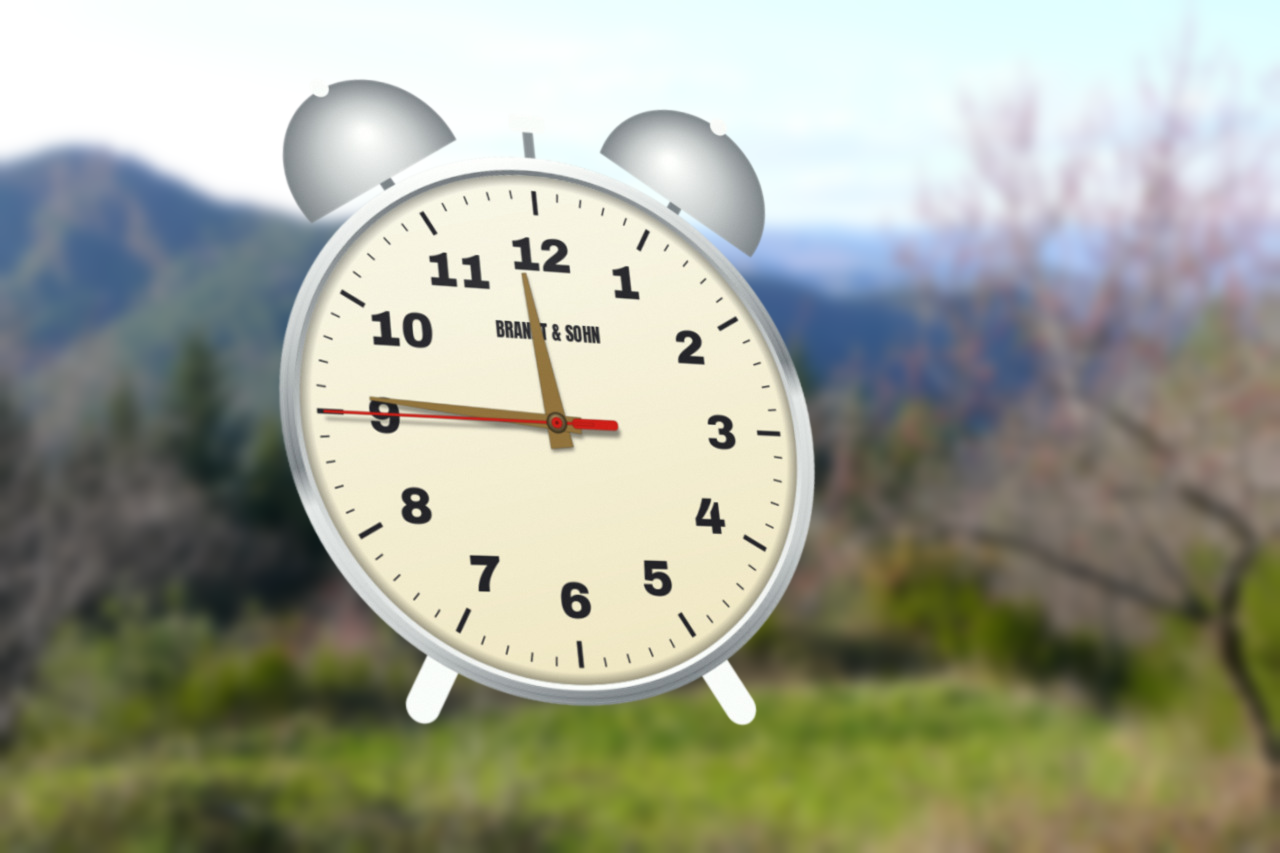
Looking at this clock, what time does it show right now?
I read 11:45:45
